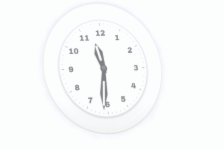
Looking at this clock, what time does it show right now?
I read 11:31
